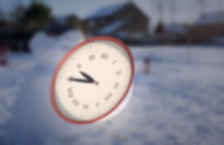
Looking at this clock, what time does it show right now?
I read 9:45
